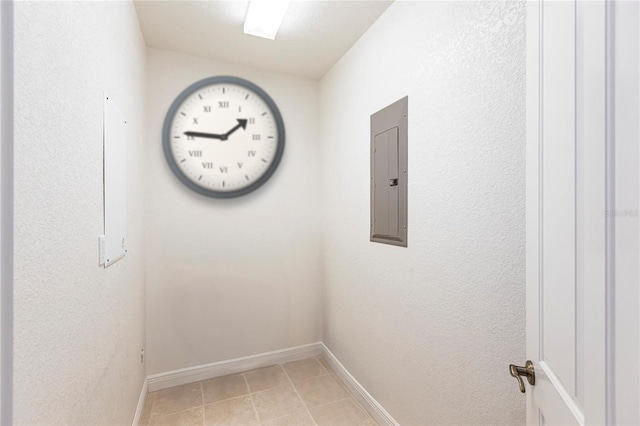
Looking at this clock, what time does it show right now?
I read 1:46
